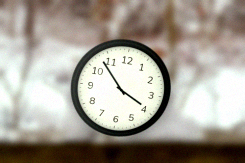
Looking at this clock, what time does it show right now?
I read 3:53
